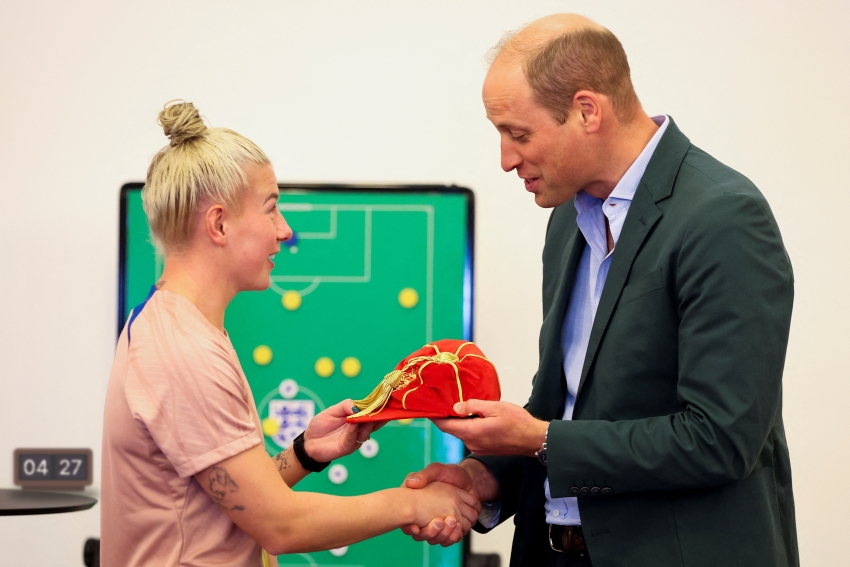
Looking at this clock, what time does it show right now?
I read 4:27
